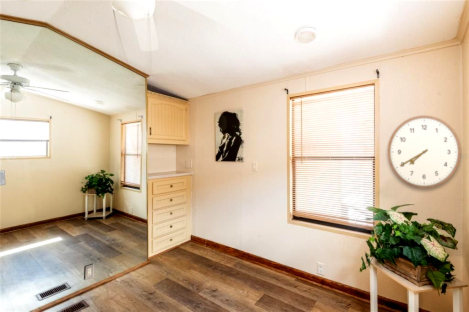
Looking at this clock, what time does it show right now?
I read 7:40
